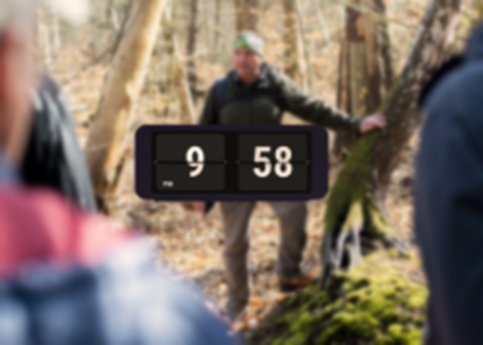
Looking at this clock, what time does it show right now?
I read 9:58
